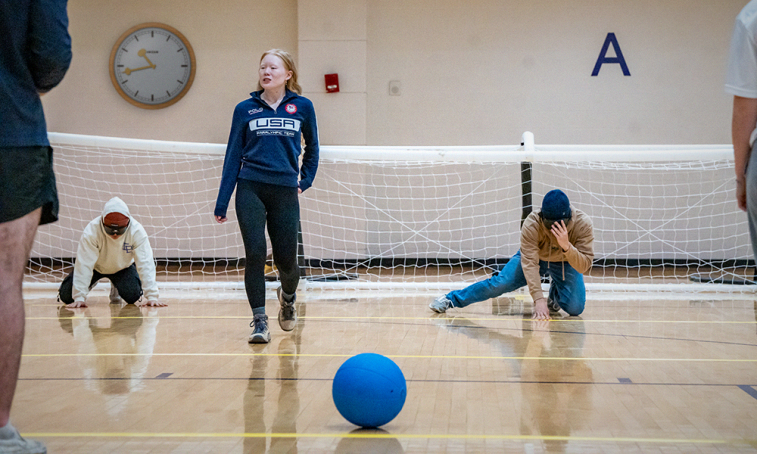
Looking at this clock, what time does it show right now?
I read 10:43
